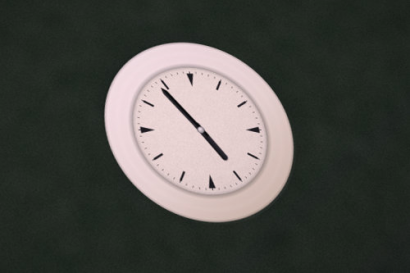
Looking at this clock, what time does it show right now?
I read 4:54
